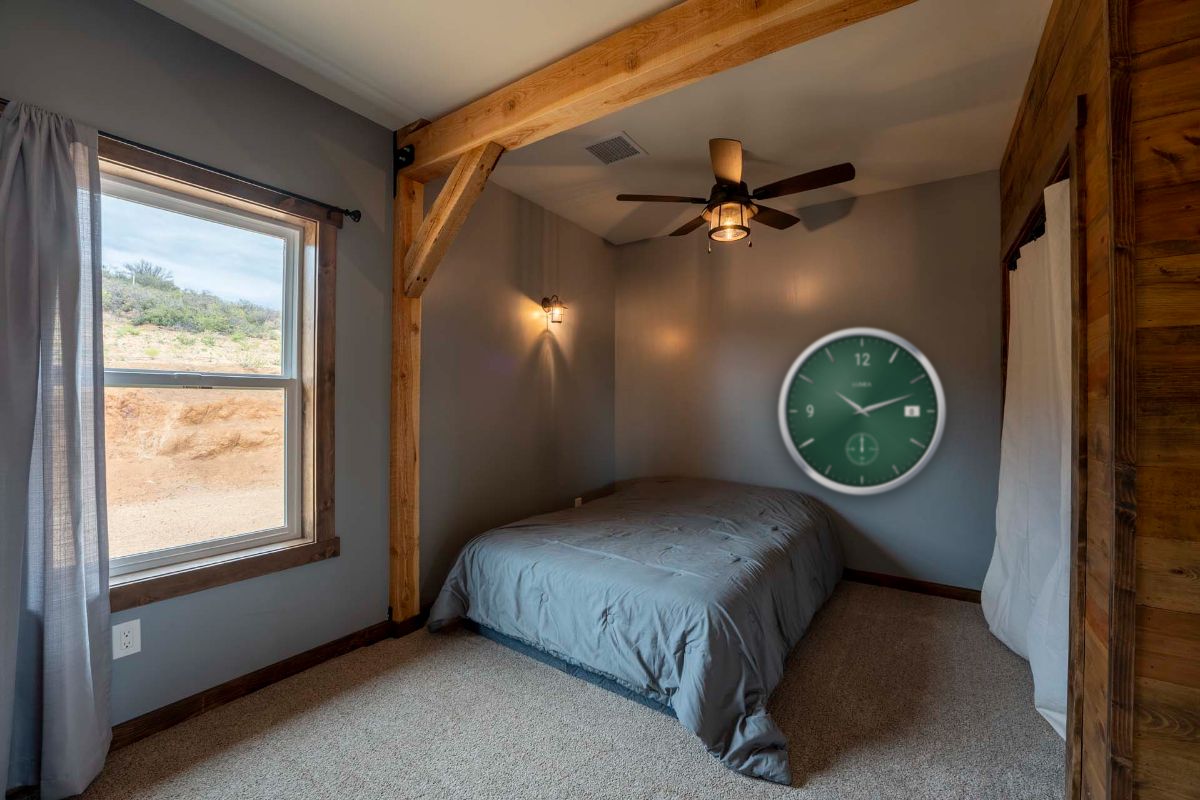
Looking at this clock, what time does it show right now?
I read 10:12
